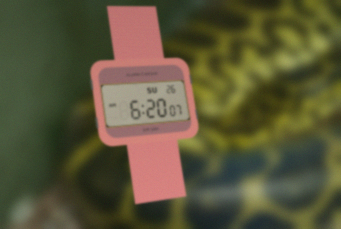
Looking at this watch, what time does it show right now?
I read 6:20:07
